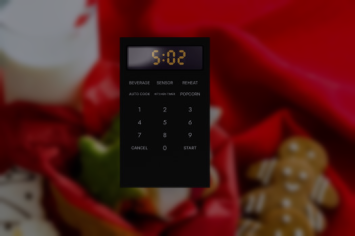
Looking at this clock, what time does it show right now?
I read 5:02
